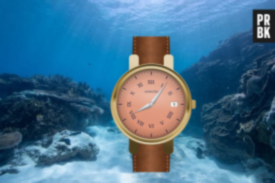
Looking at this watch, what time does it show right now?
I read 8:06
